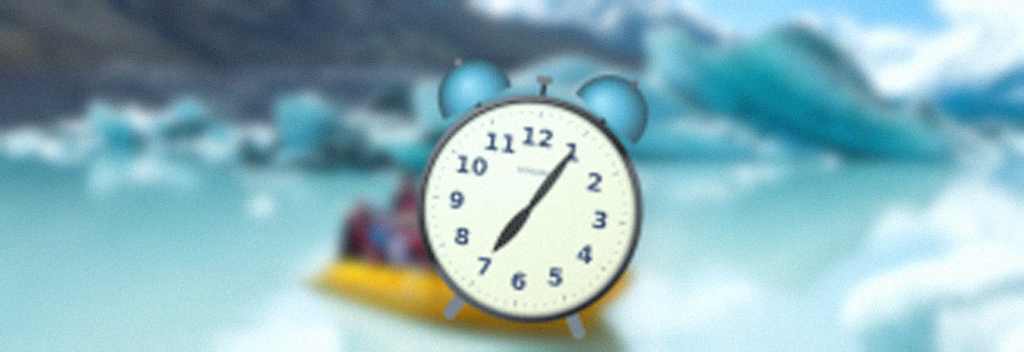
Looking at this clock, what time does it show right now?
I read 7:05
